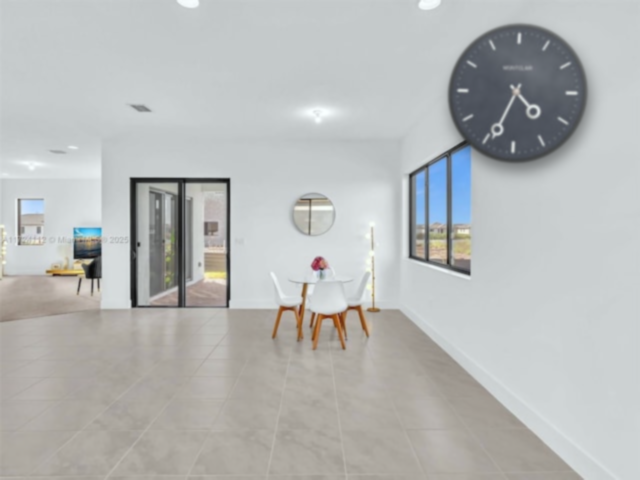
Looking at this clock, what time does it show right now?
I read 4:34
